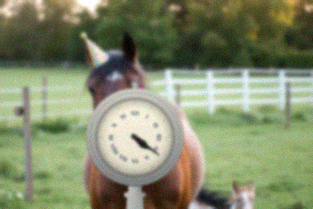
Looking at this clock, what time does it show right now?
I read 4:21
